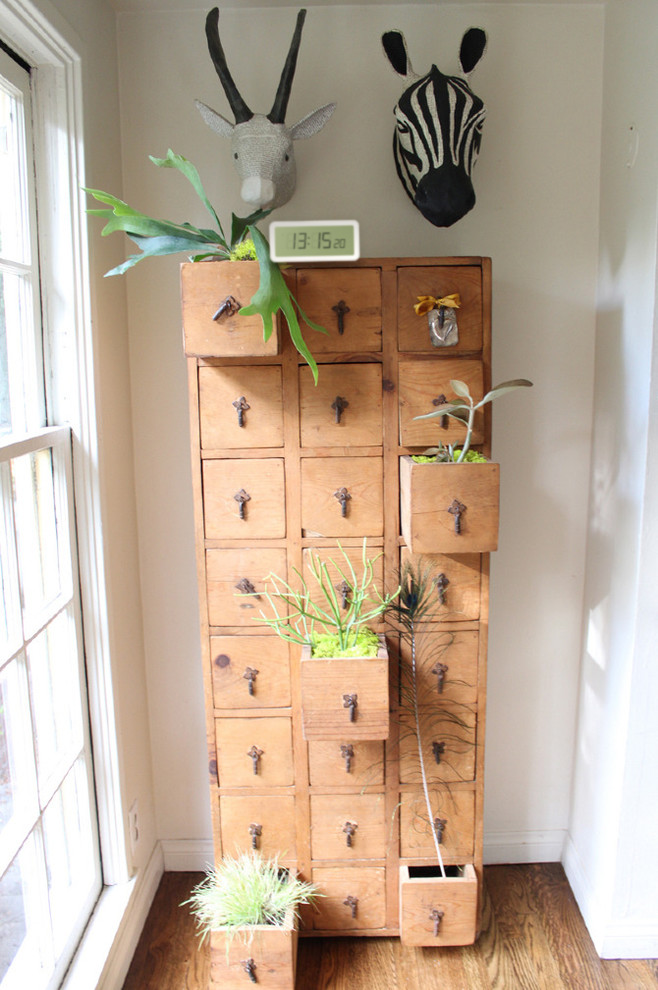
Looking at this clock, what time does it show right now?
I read 13:15
